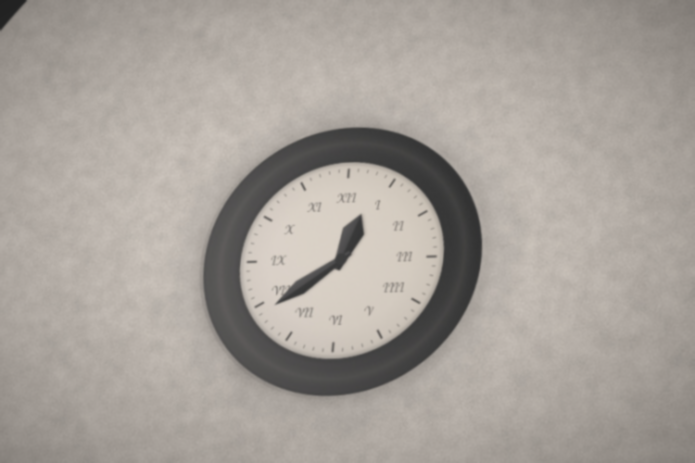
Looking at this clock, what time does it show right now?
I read 12:39
